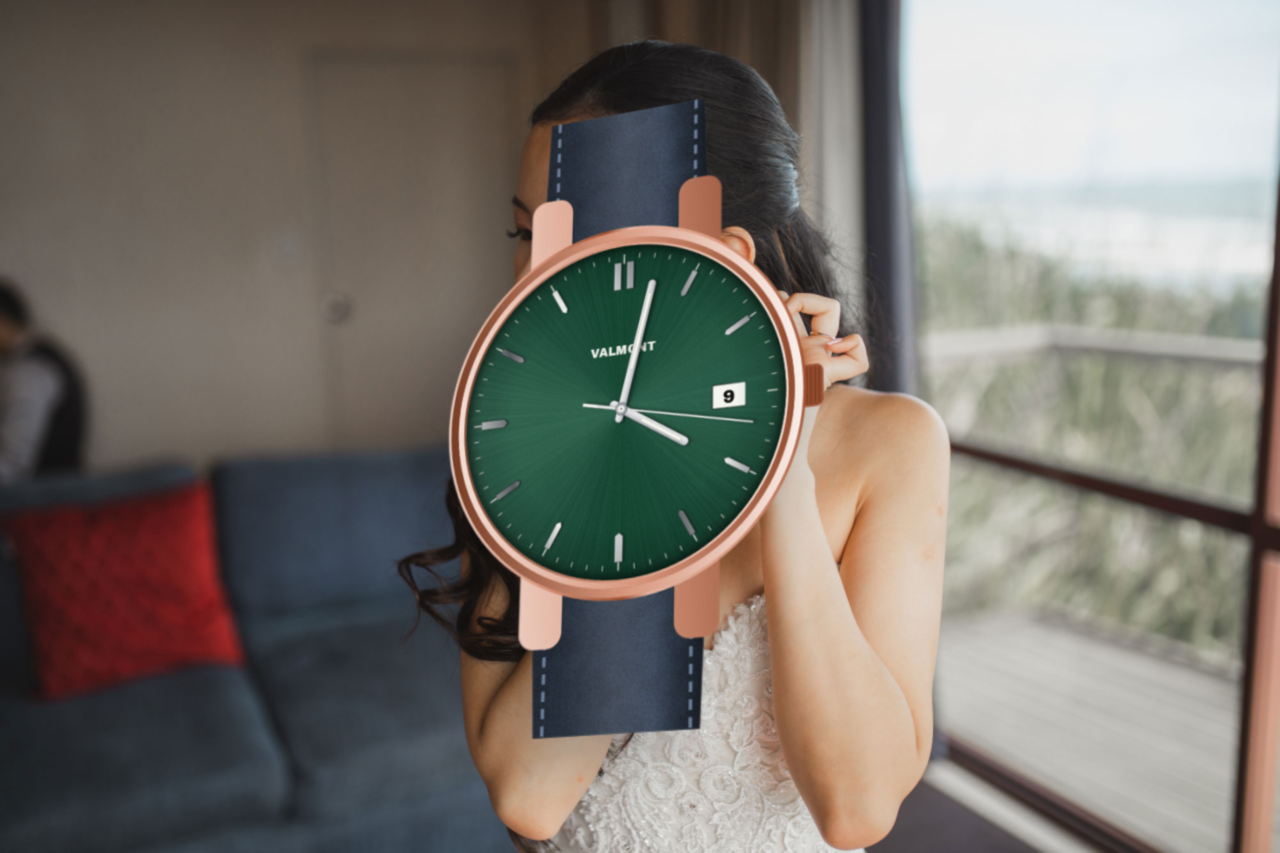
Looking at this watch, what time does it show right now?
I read 4:02:17
